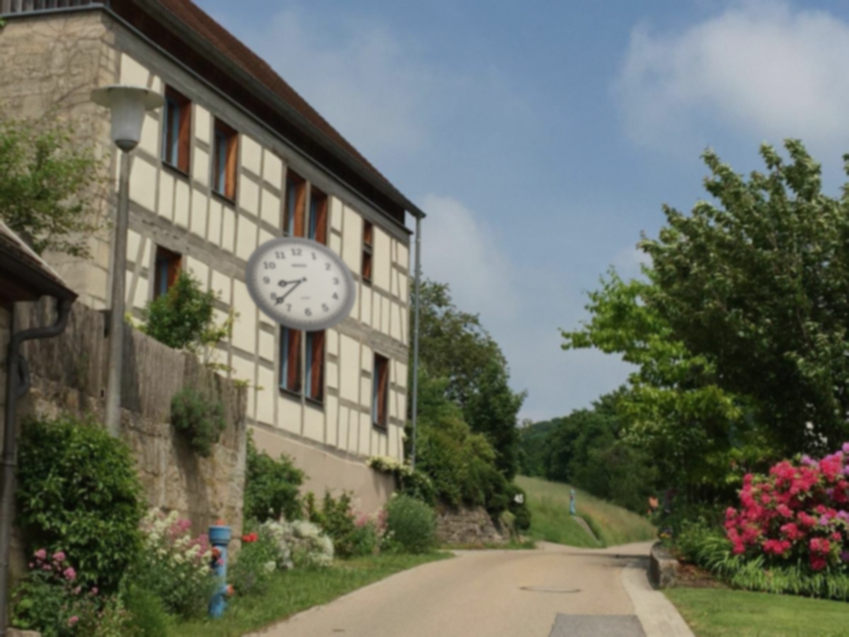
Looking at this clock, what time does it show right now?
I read 8:38
